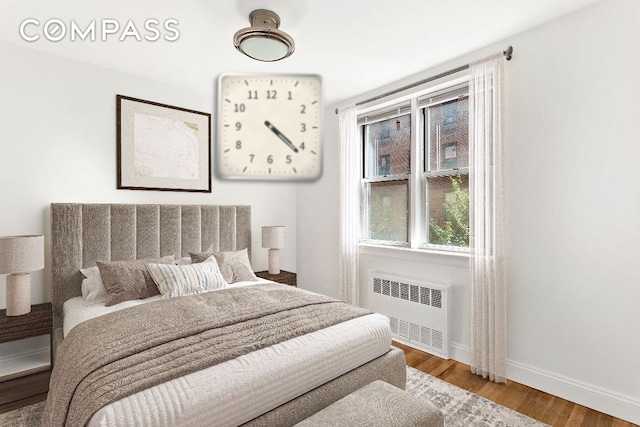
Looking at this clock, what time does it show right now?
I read 4:22
